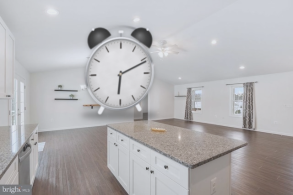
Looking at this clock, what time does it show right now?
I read 6:11
